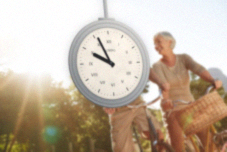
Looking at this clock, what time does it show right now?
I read 9:56
